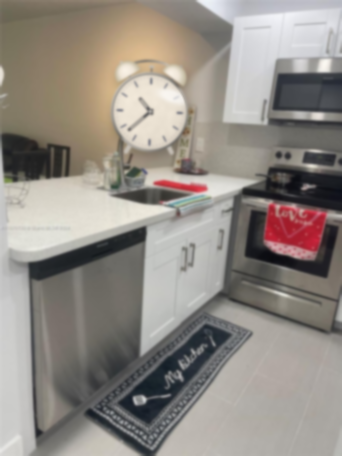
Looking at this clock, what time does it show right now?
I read 10:38
